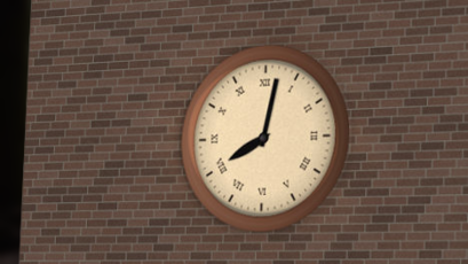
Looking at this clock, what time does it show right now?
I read 8:02
